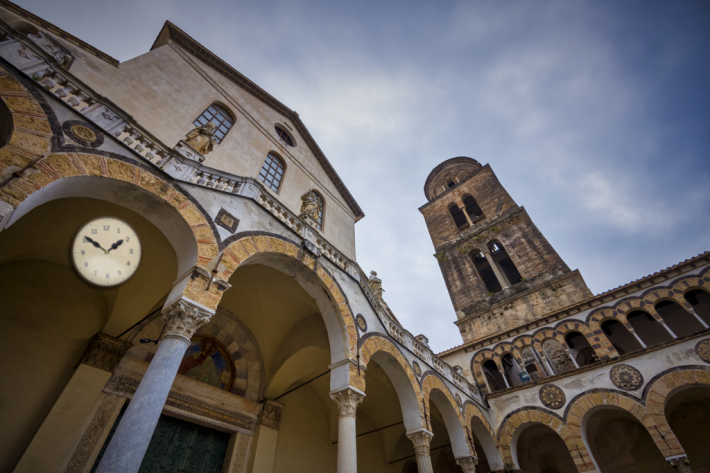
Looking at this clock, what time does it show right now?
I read 1:51
